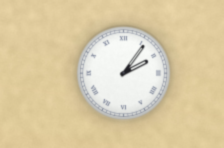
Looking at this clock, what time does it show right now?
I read 2:06
